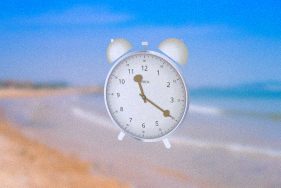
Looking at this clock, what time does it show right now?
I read 11:20
